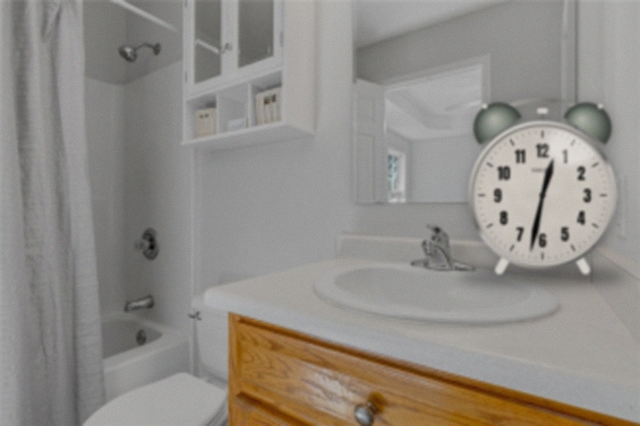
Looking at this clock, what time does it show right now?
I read 12:32
